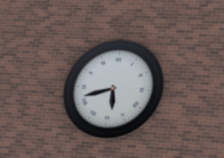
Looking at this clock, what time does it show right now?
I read 5:42
